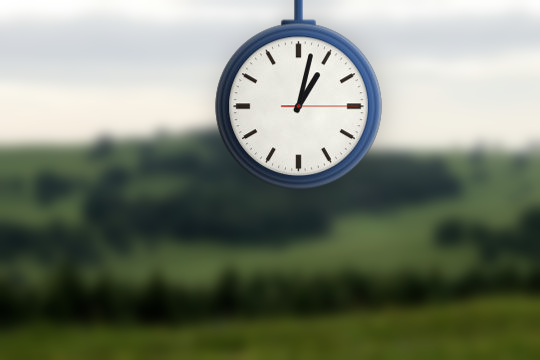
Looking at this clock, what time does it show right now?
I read 1:02:15
